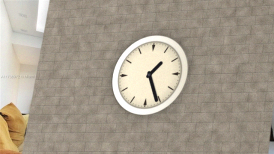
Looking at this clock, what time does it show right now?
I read 1:26
